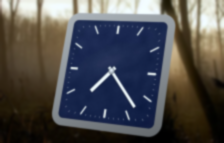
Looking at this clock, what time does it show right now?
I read 7:23
